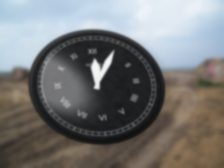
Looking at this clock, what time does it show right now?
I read 12:05
